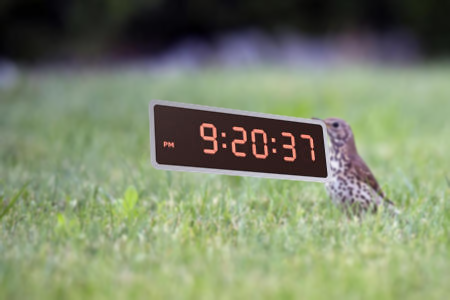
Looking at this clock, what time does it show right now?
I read 9:20:37
